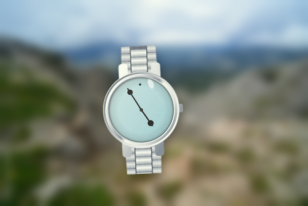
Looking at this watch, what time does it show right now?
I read 4:55
